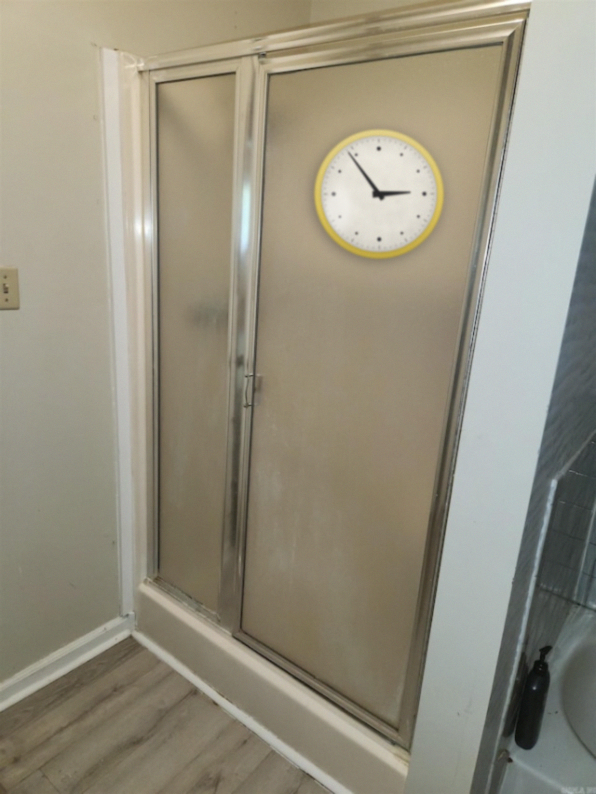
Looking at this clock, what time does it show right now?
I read 2:54
